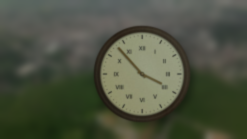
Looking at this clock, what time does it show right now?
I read 3:53
